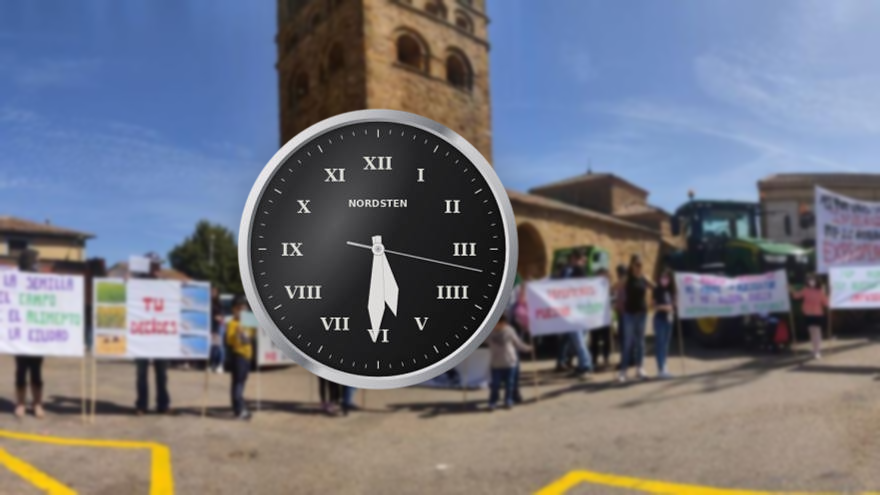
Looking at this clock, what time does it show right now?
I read 5:30:17
